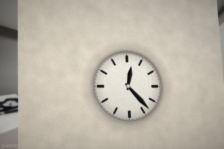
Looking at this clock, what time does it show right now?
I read 12:23
